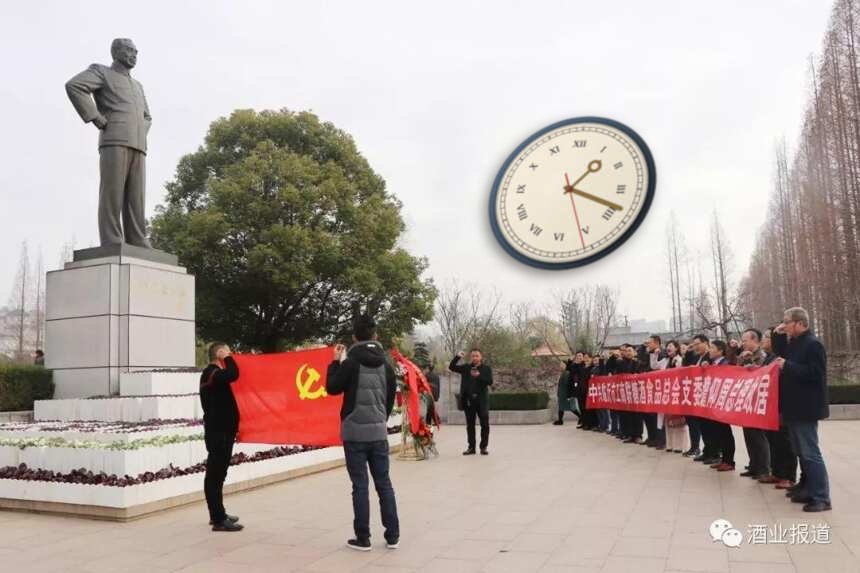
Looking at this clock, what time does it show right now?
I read 1:18:26
